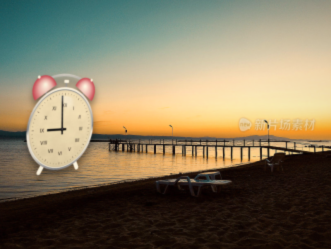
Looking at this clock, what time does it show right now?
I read 8:59
